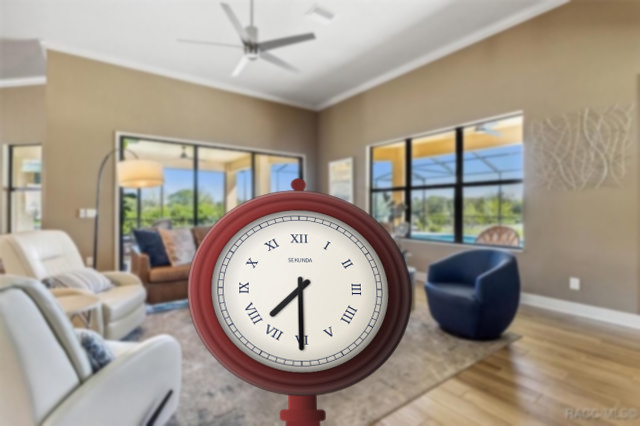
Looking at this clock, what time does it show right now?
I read 7:30
